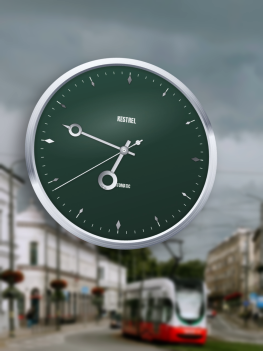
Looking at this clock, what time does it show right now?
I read 6:47:39
